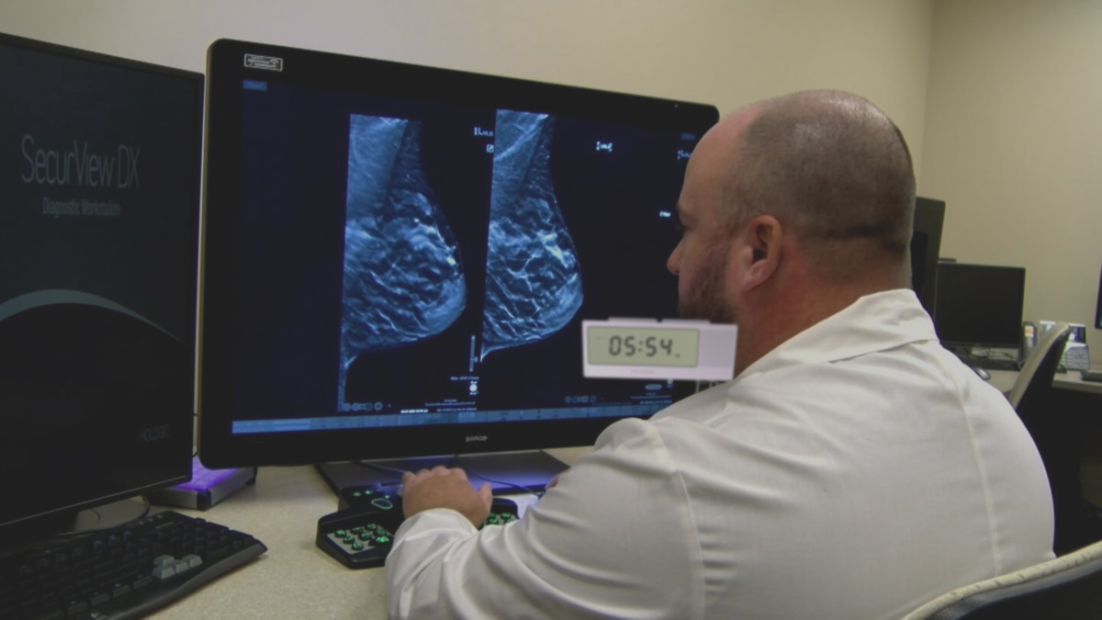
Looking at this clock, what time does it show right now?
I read 5:54
